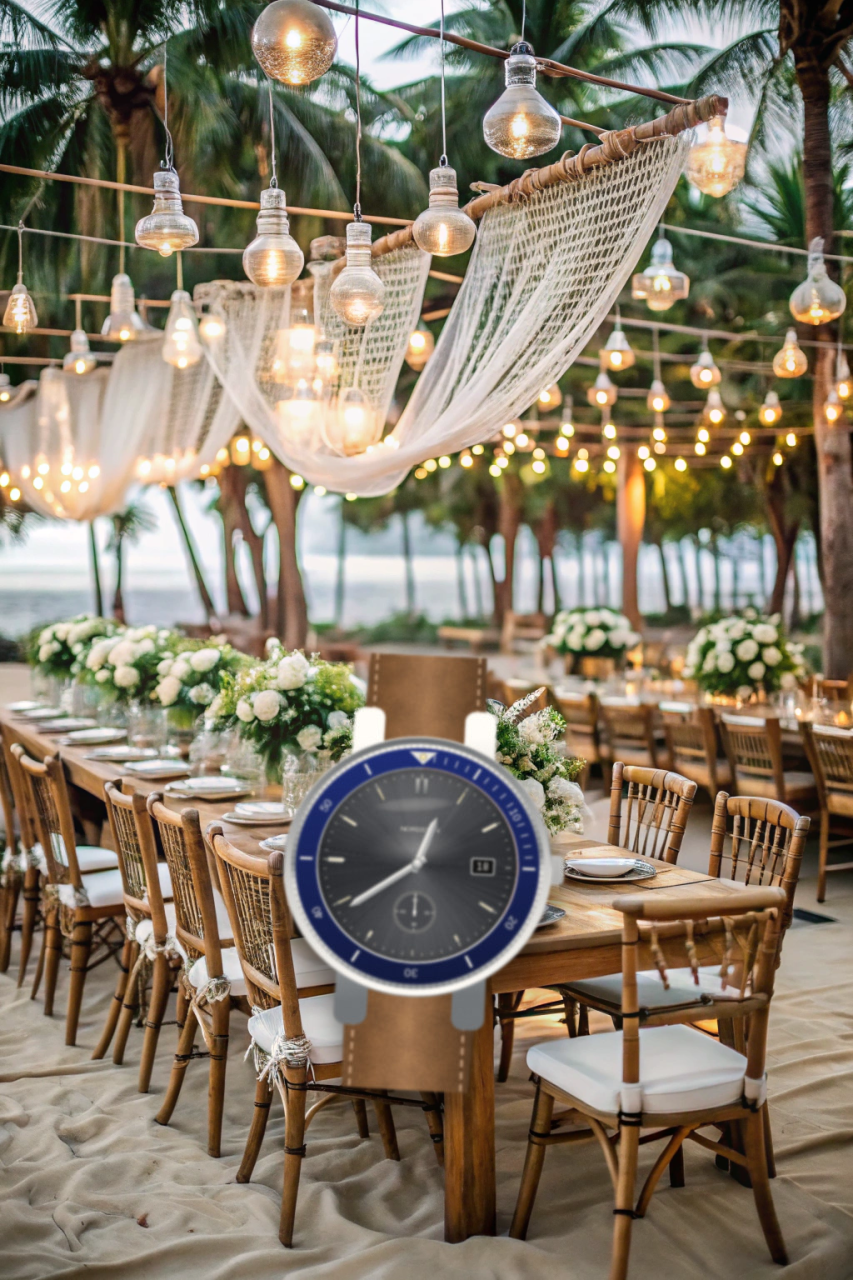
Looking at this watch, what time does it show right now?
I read 12:39
